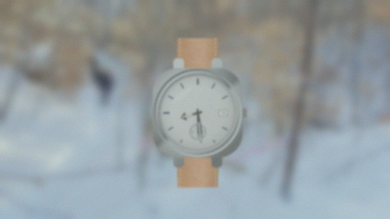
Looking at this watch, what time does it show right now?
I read 8:29
